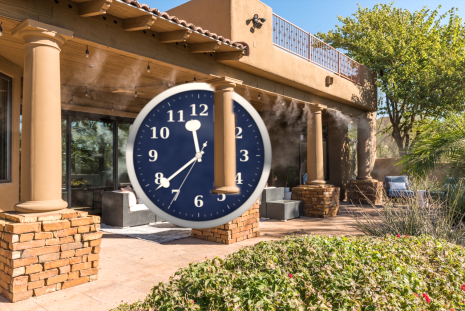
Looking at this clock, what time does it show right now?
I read 11:38:35
